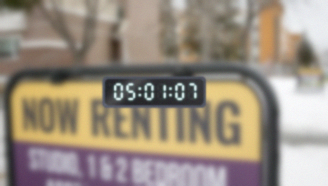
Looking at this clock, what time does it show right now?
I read 5:01:07
